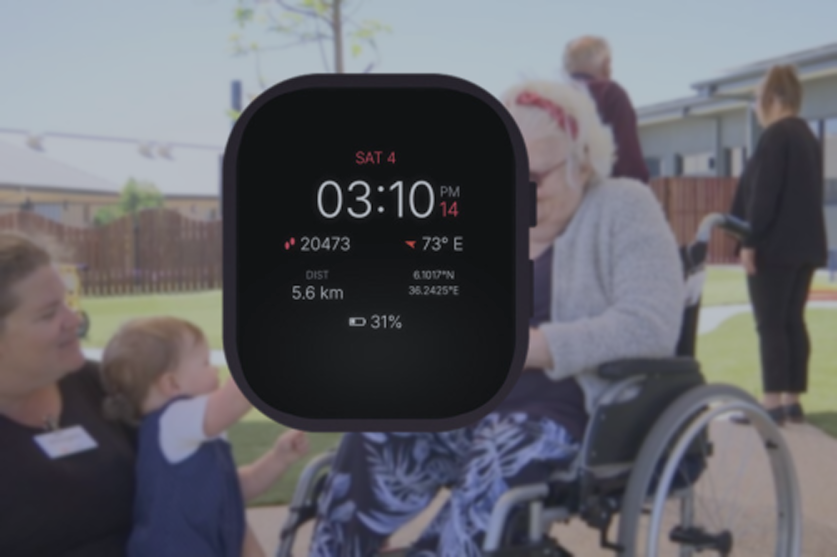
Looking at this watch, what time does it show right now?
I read 3:10:14
